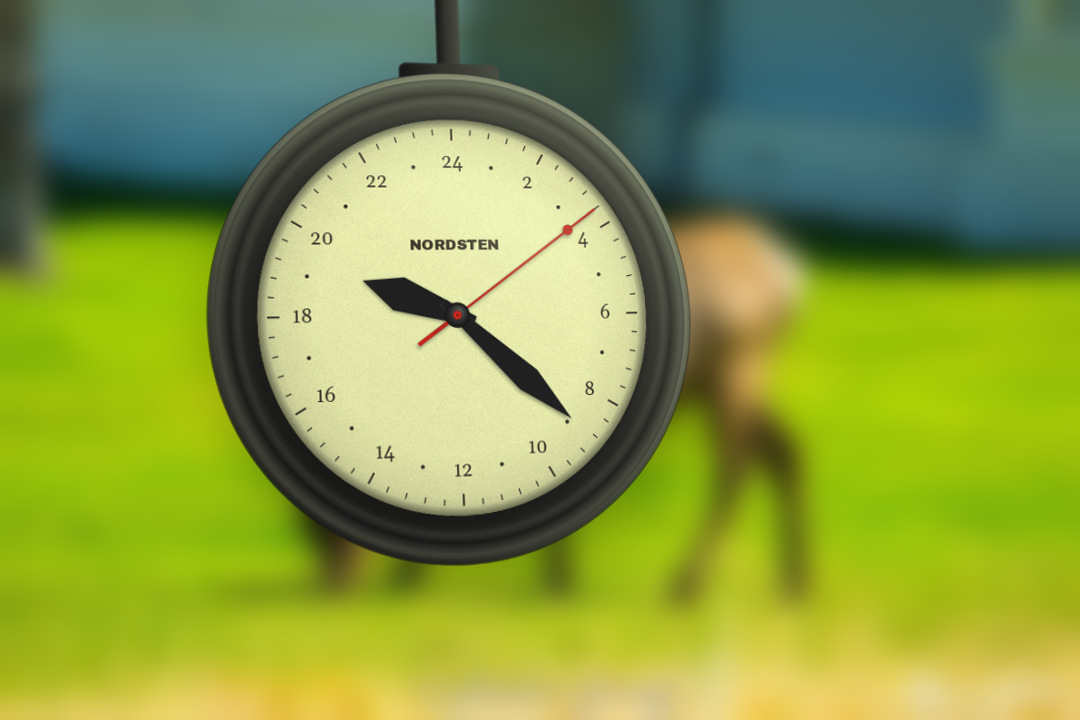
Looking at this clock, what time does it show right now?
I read 19:22:09
